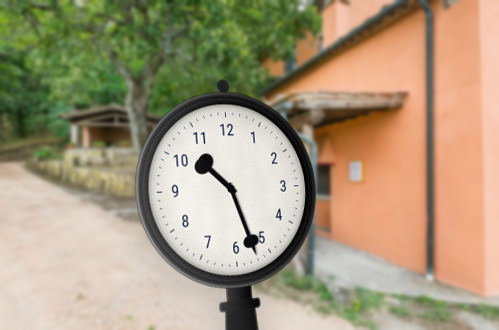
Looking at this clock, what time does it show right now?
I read 10:27
